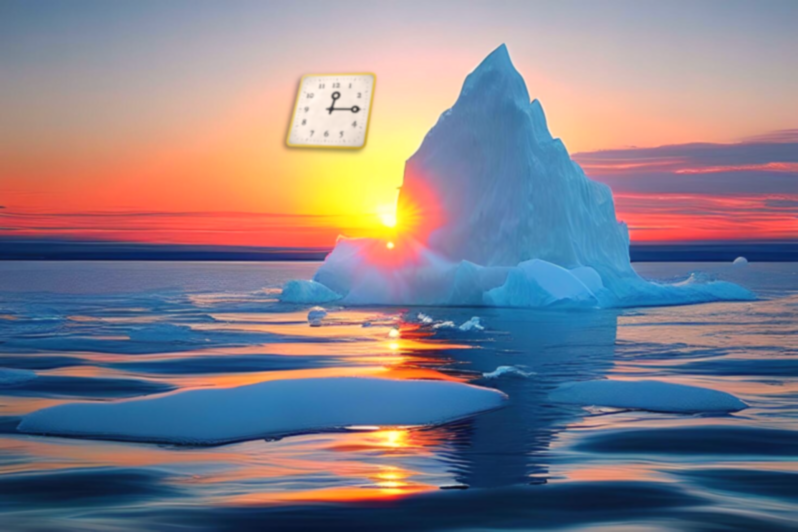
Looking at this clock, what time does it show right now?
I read 12:15
